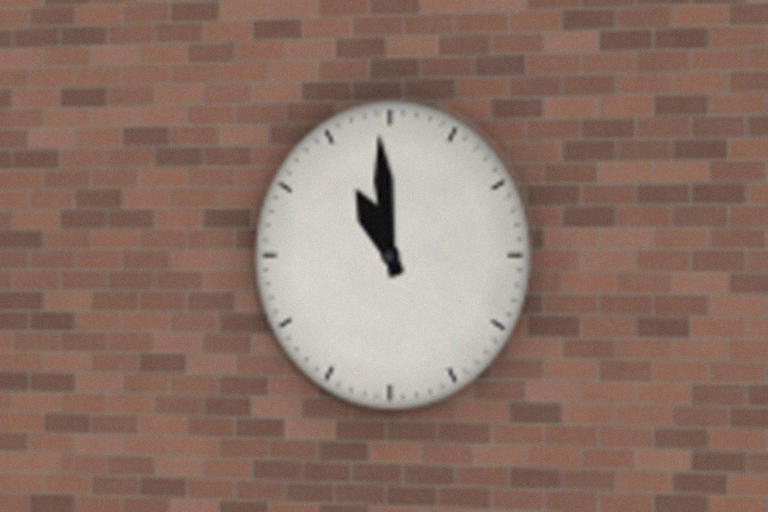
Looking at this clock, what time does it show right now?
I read 10:59
